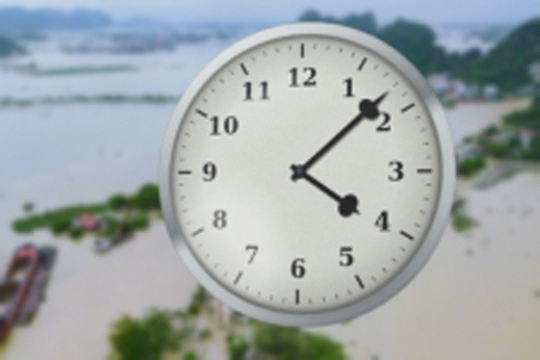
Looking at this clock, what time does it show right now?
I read 4:08
